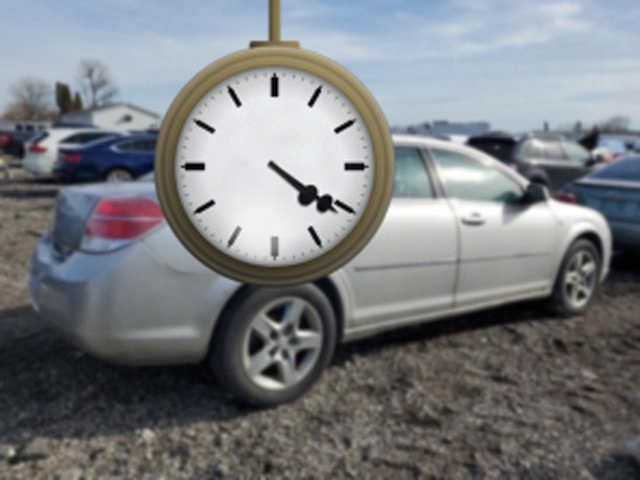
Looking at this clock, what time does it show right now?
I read 4:21
